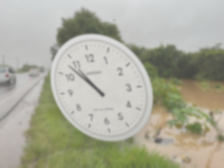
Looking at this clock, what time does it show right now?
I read 10:53
